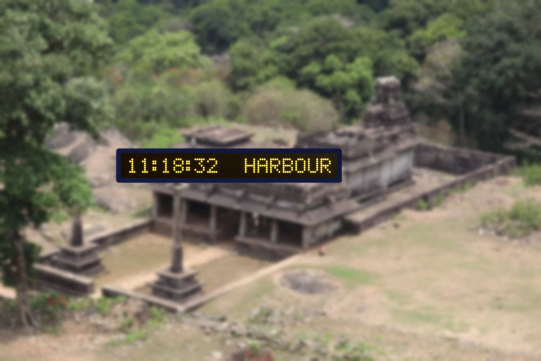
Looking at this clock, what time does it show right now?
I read 11:18:32
